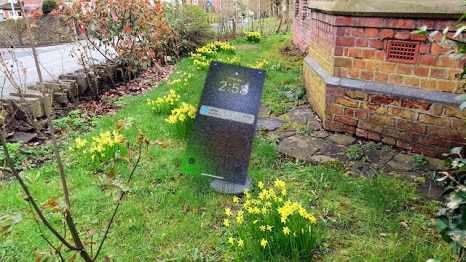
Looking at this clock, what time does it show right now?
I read 2:58
